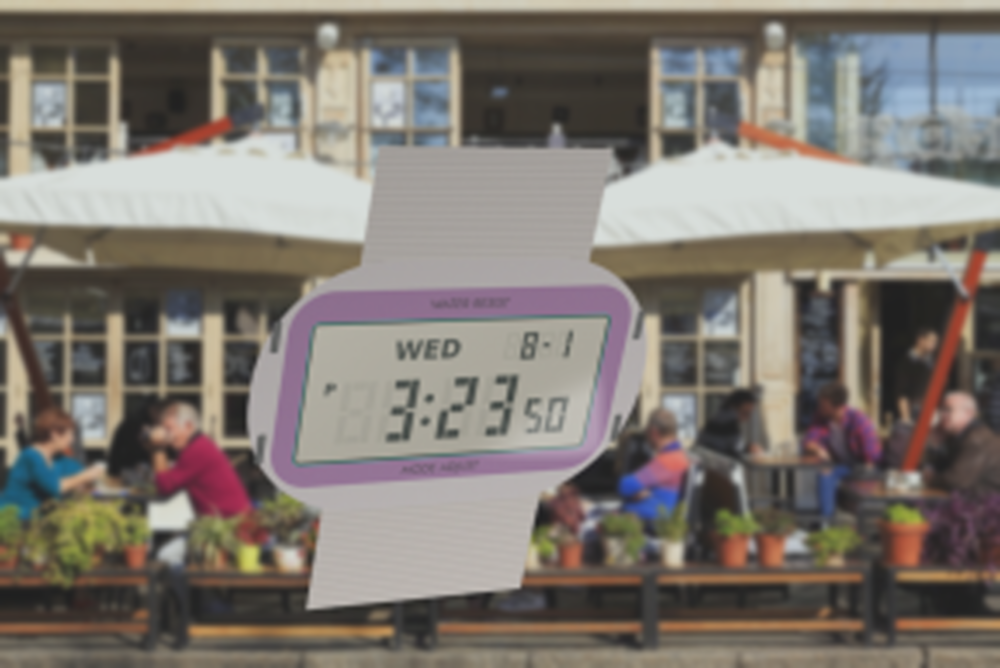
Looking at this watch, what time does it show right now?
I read 3:23:50
